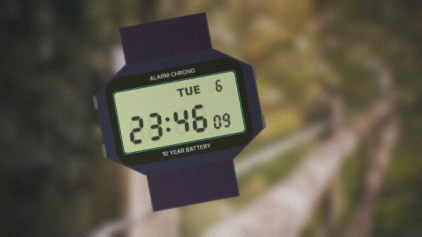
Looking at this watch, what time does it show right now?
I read 23:46:09
